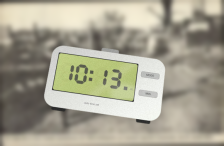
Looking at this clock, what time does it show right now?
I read 10:13
